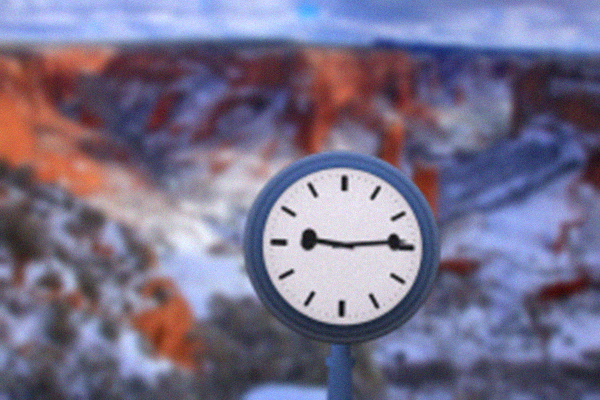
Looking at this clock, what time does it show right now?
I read 9:14
